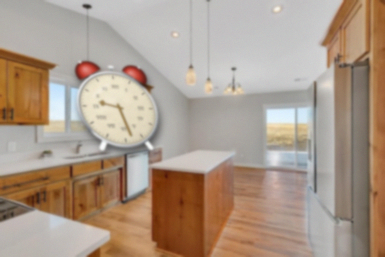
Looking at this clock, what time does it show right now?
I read 9:28
